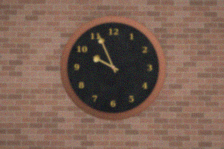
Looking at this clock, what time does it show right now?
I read 9:56
